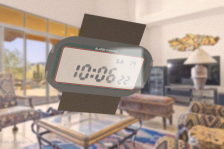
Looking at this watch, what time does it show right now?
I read 10:06:22
